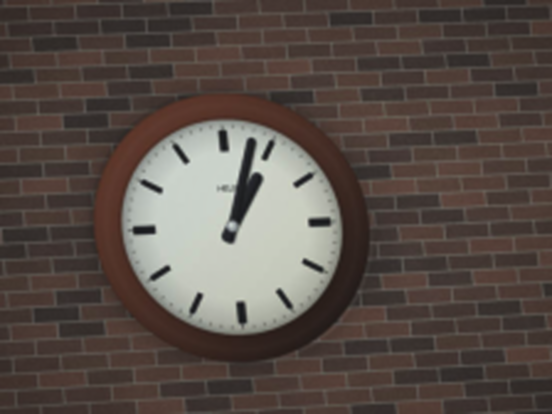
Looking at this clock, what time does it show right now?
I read 1:03
